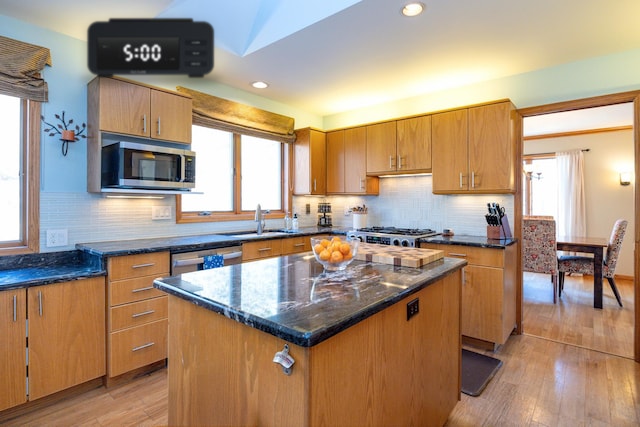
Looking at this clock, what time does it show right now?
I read 5:00
